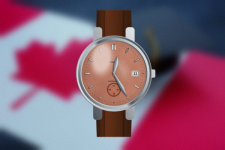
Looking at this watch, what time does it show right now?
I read 12:25
